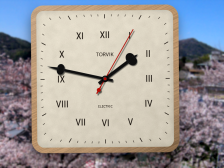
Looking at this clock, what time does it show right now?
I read 1:47:05
